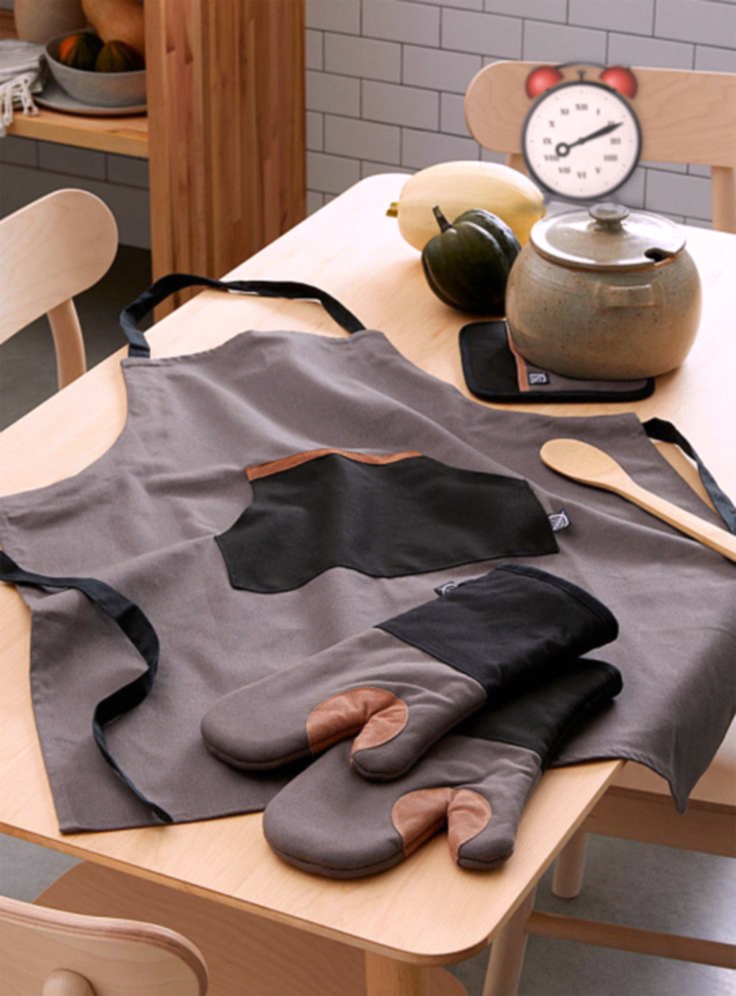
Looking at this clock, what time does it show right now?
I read 8:11
